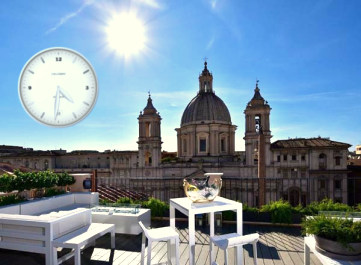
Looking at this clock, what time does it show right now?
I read 4:31
